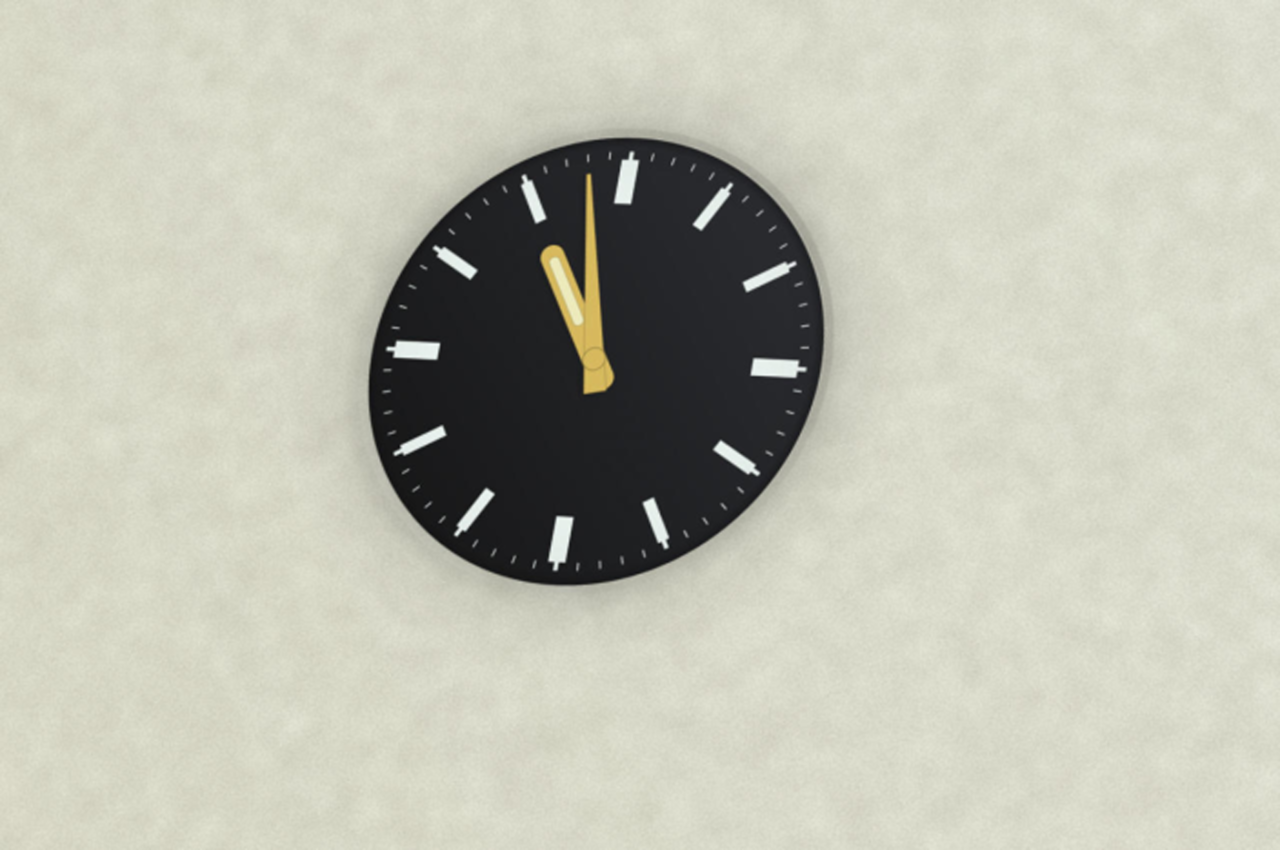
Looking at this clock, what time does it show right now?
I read 10:58
